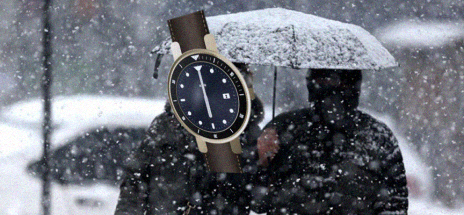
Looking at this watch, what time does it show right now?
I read 6:00
